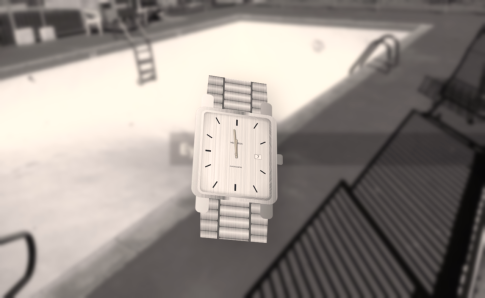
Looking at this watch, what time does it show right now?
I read 11:59
